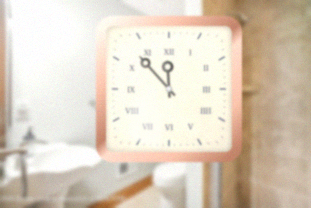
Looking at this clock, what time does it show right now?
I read 11:53
